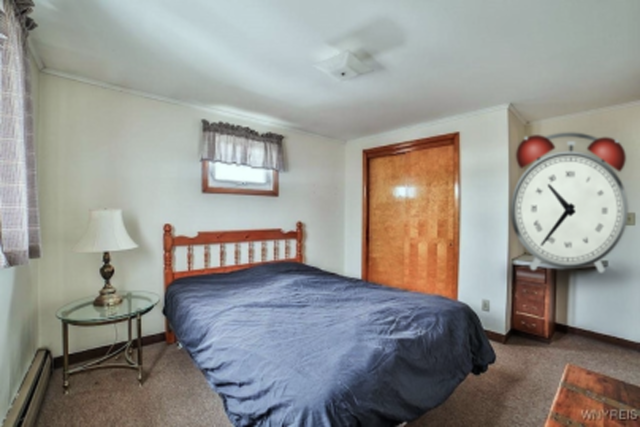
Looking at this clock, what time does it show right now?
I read 10:36
